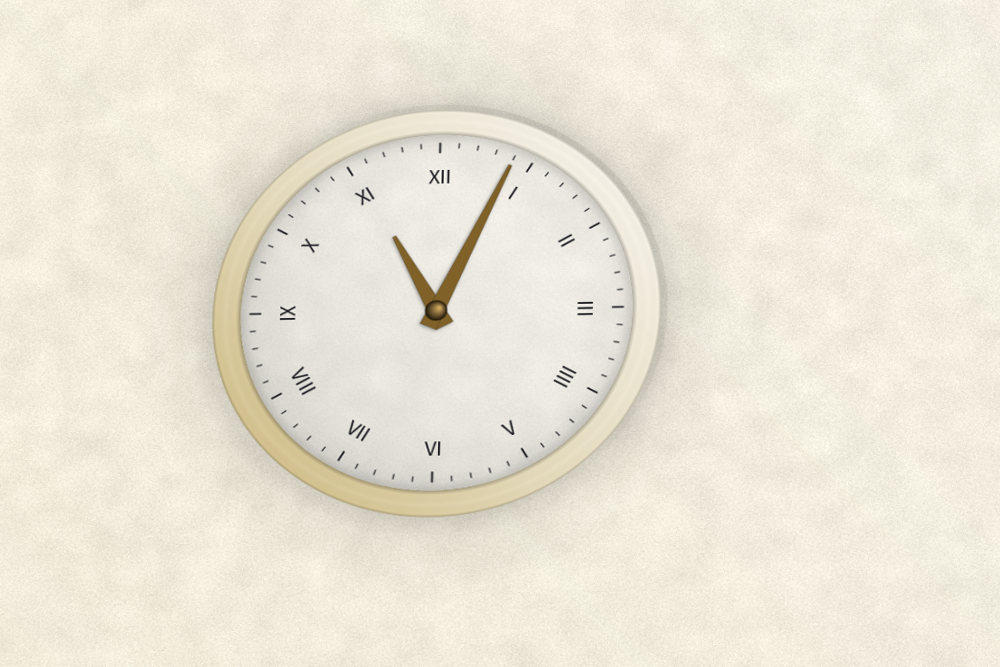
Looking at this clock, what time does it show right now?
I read 11:04
